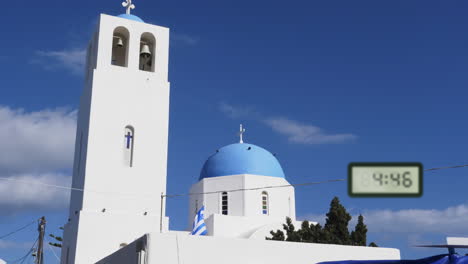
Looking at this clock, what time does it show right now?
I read 4:46
